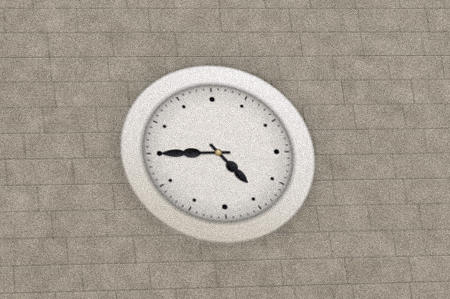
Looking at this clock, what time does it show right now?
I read 4:45
